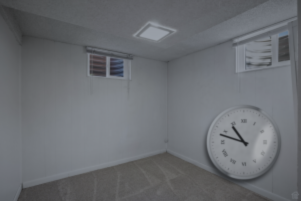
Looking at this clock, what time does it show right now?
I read 10:48
